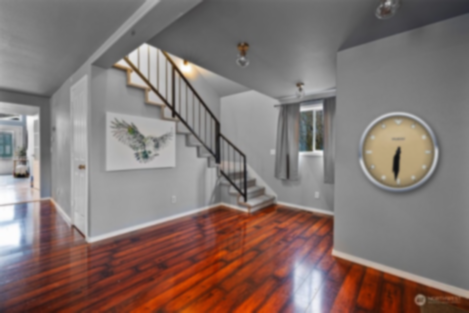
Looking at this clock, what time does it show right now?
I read 6:31
